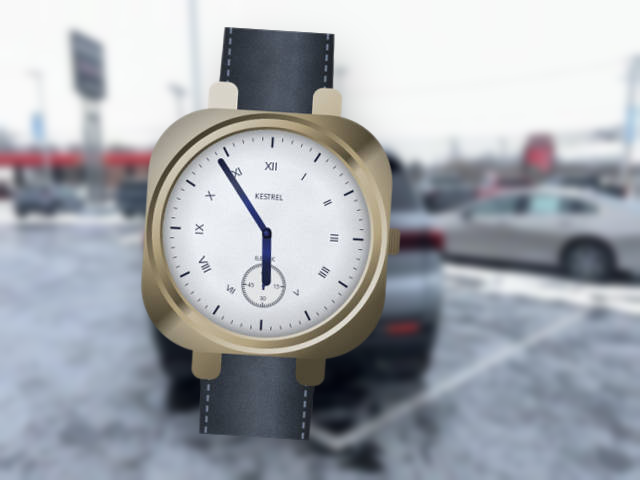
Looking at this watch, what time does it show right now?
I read 5:54
